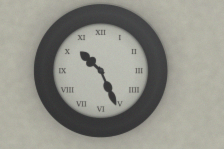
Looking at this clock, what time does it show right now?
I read 10:26
